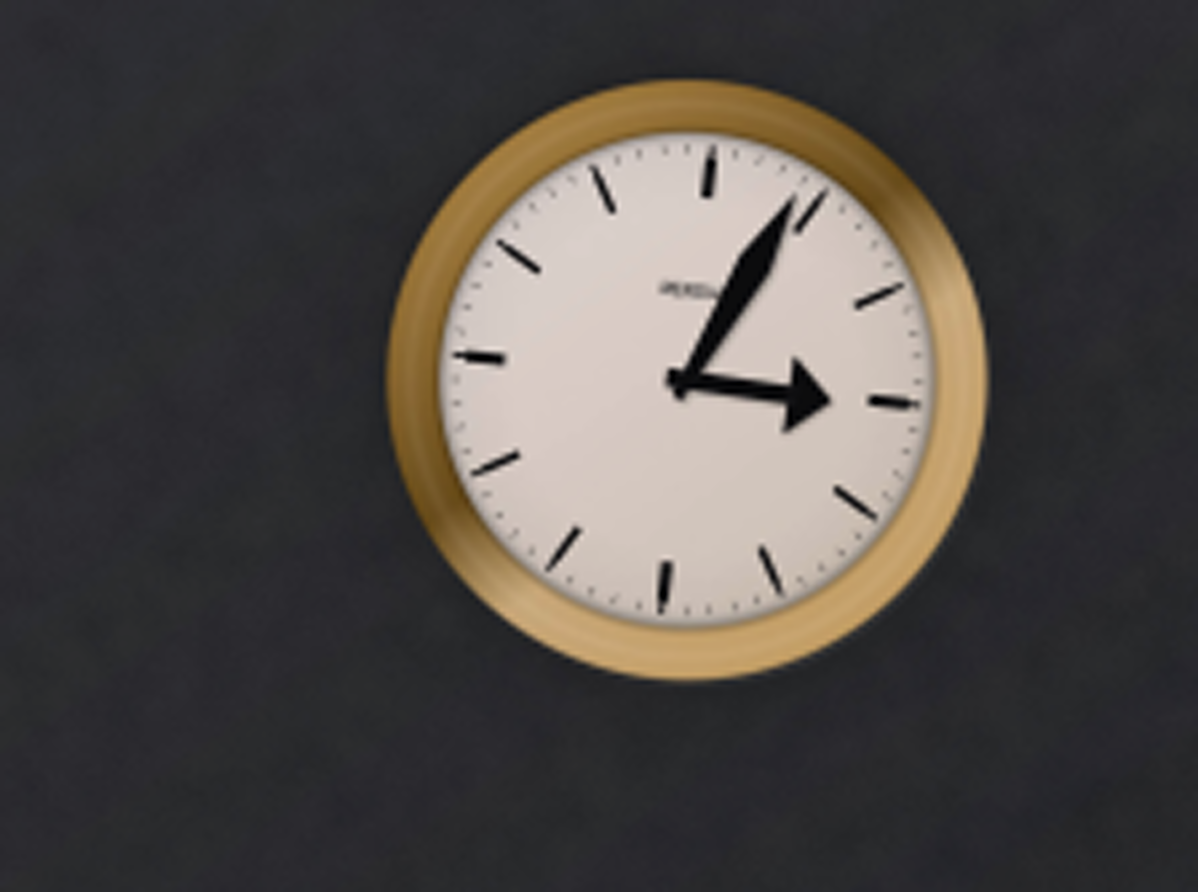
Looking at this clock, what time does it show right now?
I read 3:04
